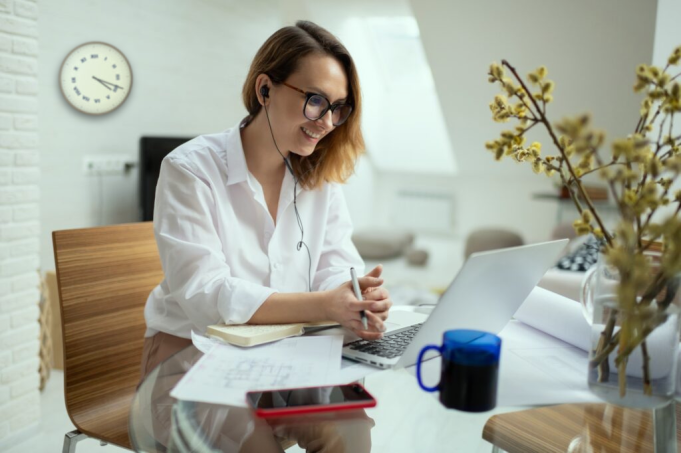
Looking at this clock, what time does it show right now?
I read 4:19
